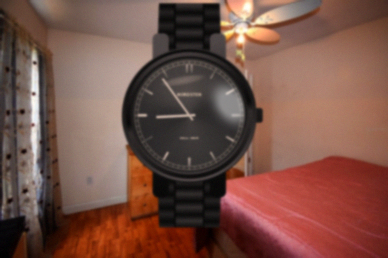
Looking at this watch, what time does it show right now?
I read 8:54
